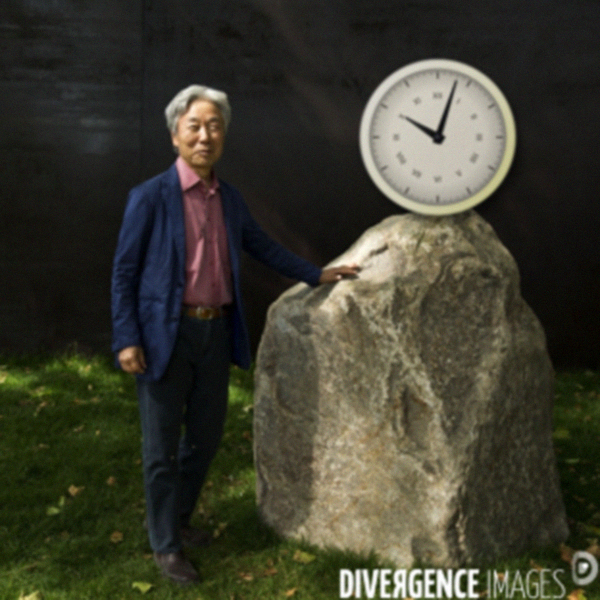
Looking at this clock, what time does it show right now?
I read 10:03
